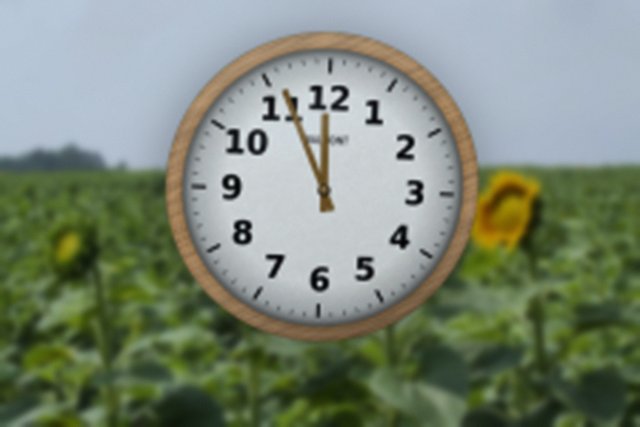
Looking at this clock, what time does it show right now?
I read 11:56
